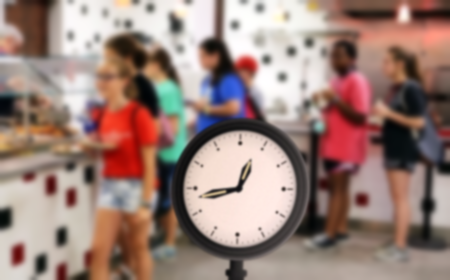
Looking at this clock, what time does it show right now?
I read 12:43
